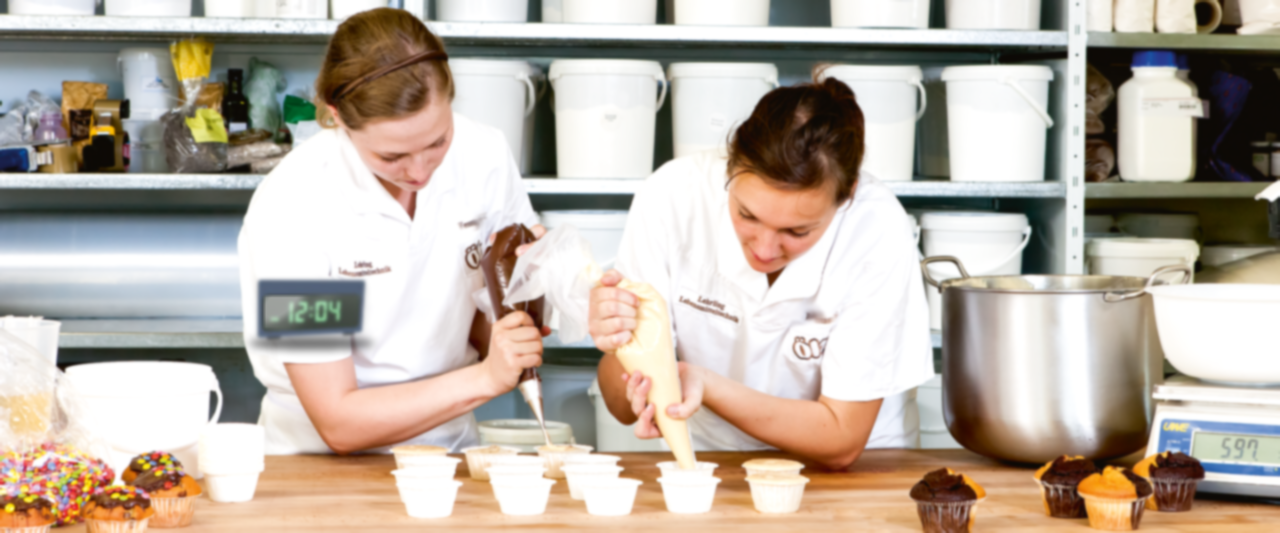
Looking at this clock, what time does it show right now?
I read 12:04
